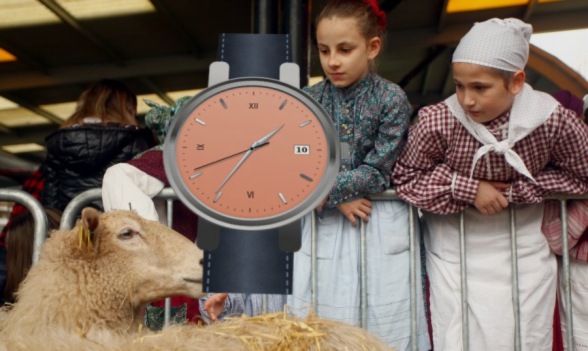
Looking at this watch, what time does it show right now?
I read 1:35:41
